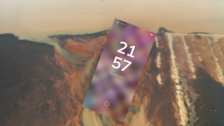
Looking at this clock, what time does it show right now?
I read 21:57
